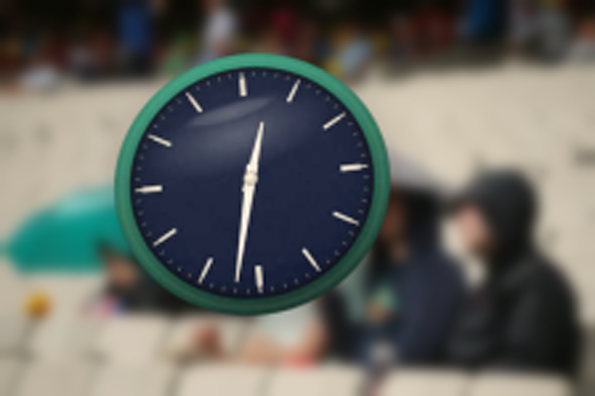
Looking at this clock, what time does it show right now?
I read 12:32
